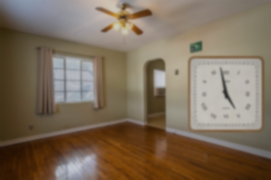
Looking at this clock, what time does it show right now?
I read 4:58
